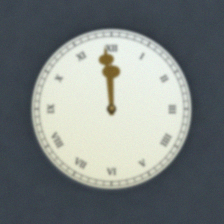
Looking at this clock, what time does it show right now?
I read 11:59
